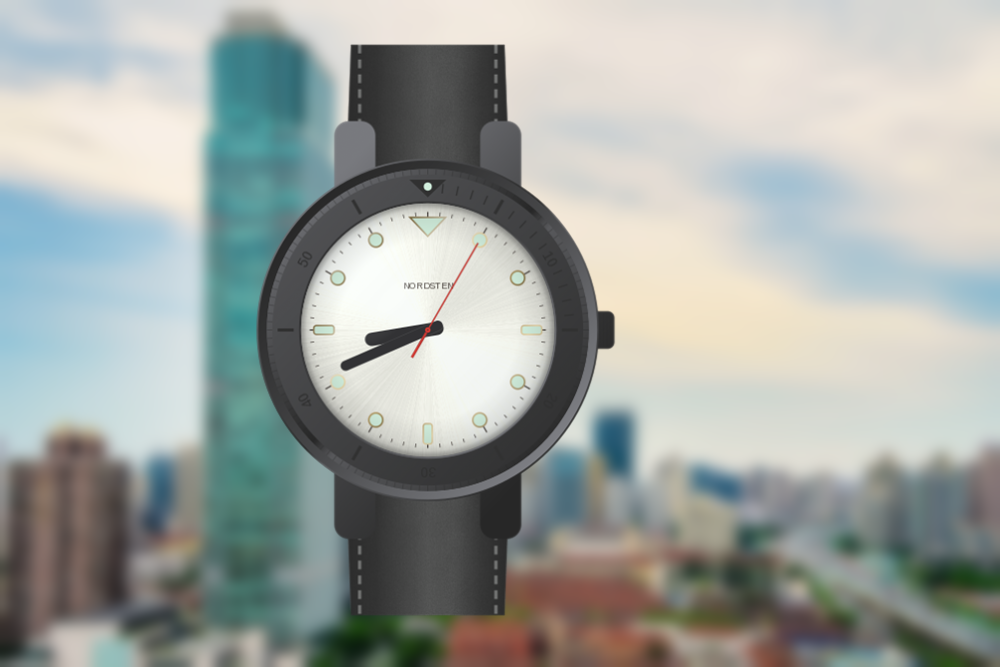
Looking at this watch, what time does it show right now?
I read 8:41:05
